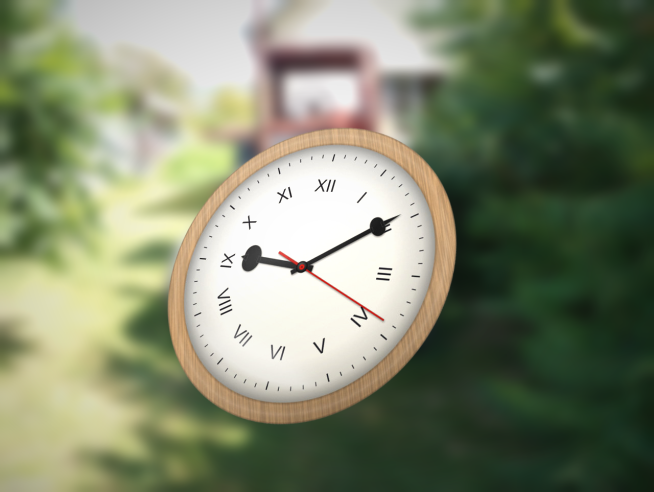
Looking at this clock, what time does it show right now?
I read 9:09:19
